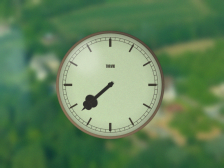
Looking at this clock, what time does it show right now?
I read 7:38
